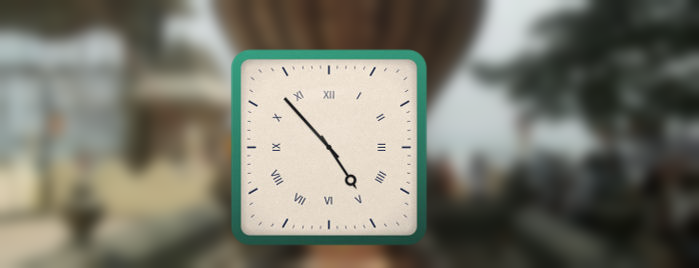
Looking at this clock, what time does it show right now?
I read 4:53
